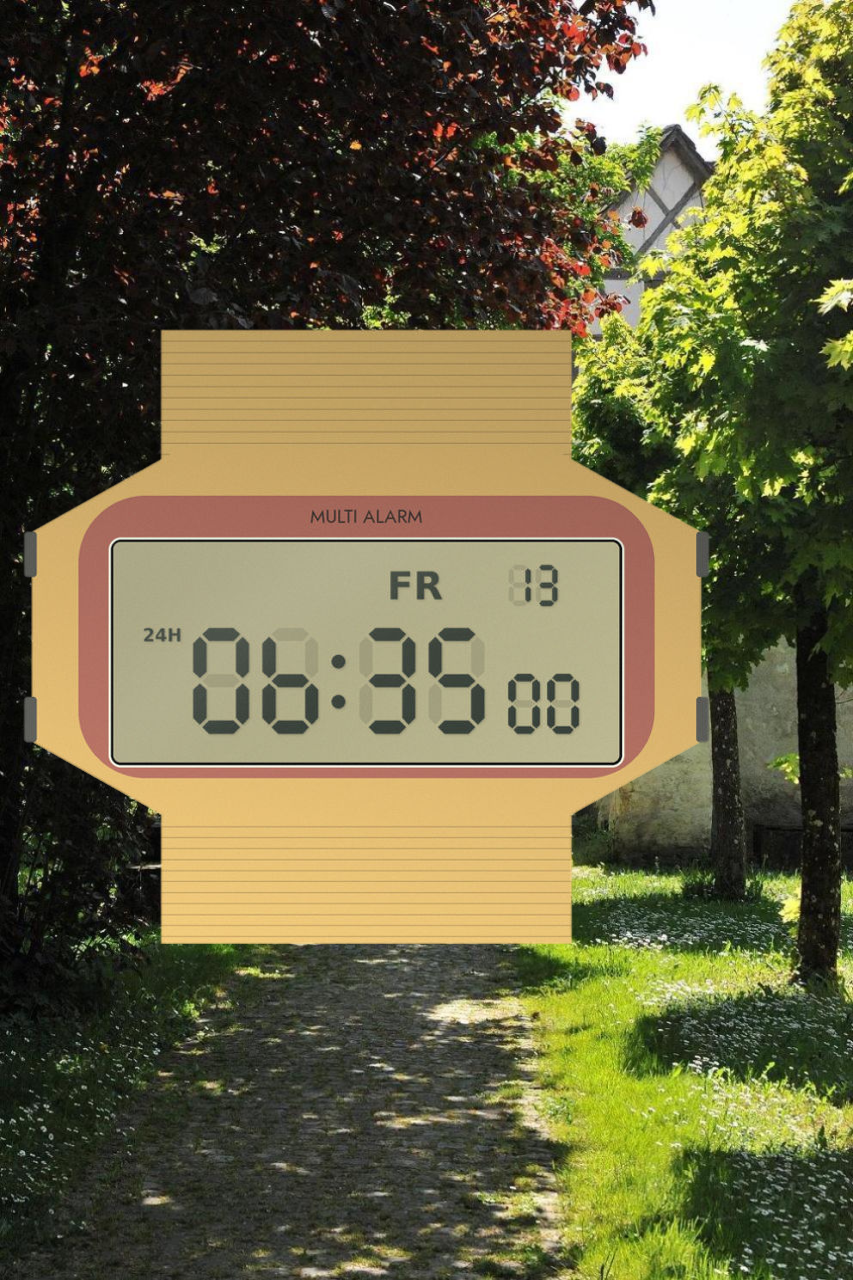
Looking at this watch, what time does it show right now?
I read 6:35:00
